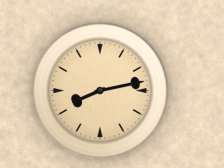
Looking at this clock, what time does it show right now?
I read 8:13
